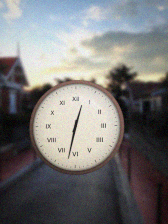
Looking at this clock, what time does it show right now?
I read 12:32
